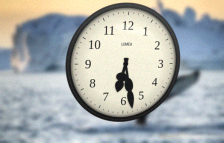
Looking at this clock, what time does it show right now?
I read 6:28
